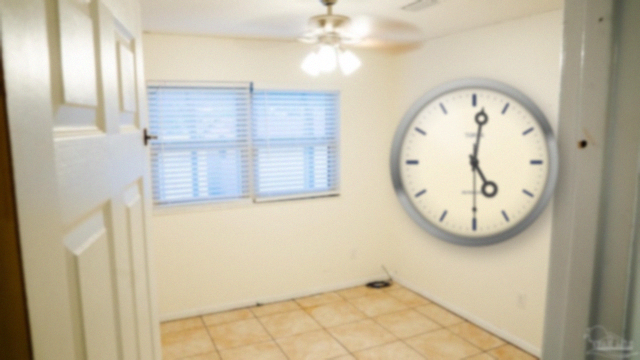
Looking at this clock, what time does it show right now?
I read 5:01:30
